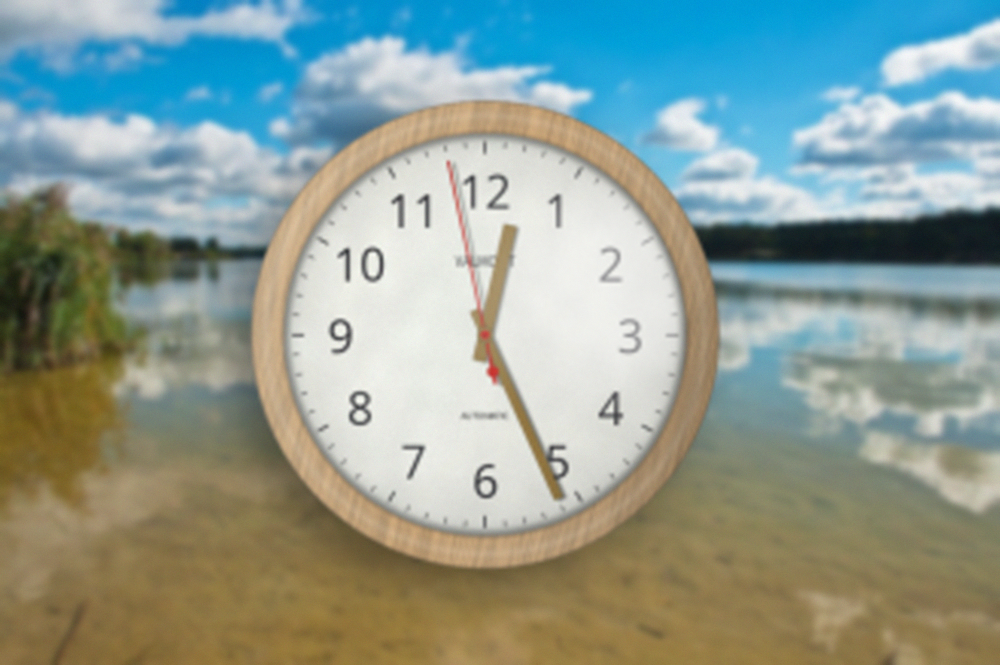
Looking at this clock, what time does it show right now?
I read 12:25:58
